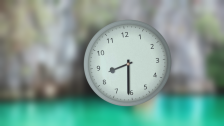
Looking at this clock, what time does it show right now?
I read 8:31
